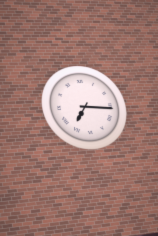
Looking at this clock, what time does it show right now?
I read 7:16
